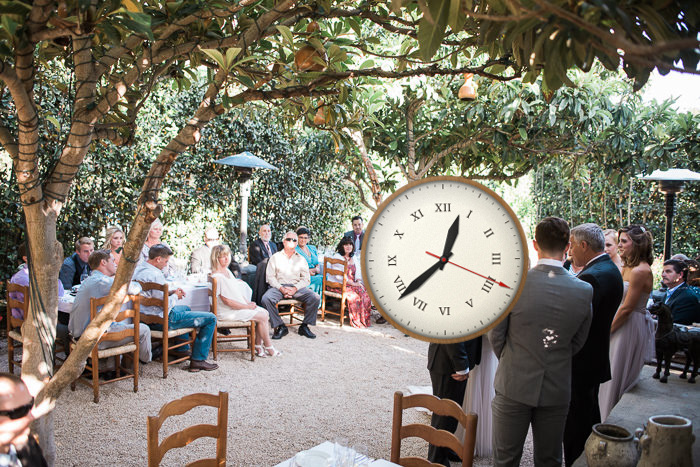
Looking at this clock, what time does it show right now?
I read 12:38:19
